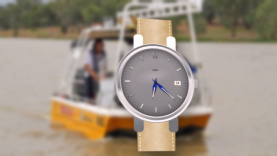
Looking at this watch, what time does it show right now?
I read 6:22
